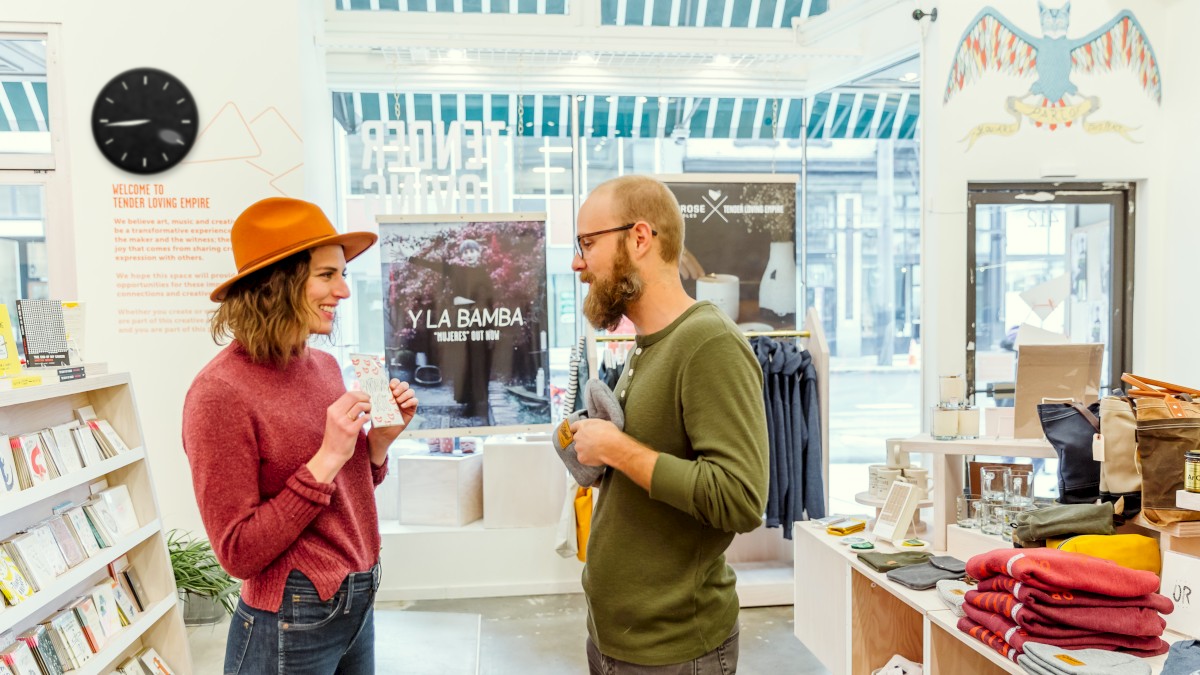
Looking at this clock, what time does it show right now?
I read 8:44
